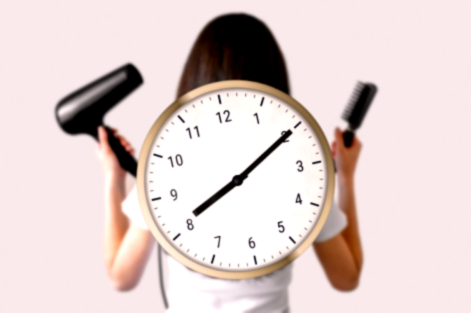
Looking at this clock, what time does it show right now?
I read 8:10
